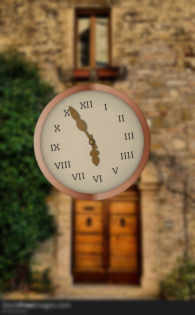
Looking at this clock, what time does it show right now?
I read 5:56
